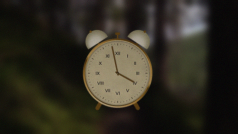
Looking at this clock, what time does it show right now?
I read 3:58
